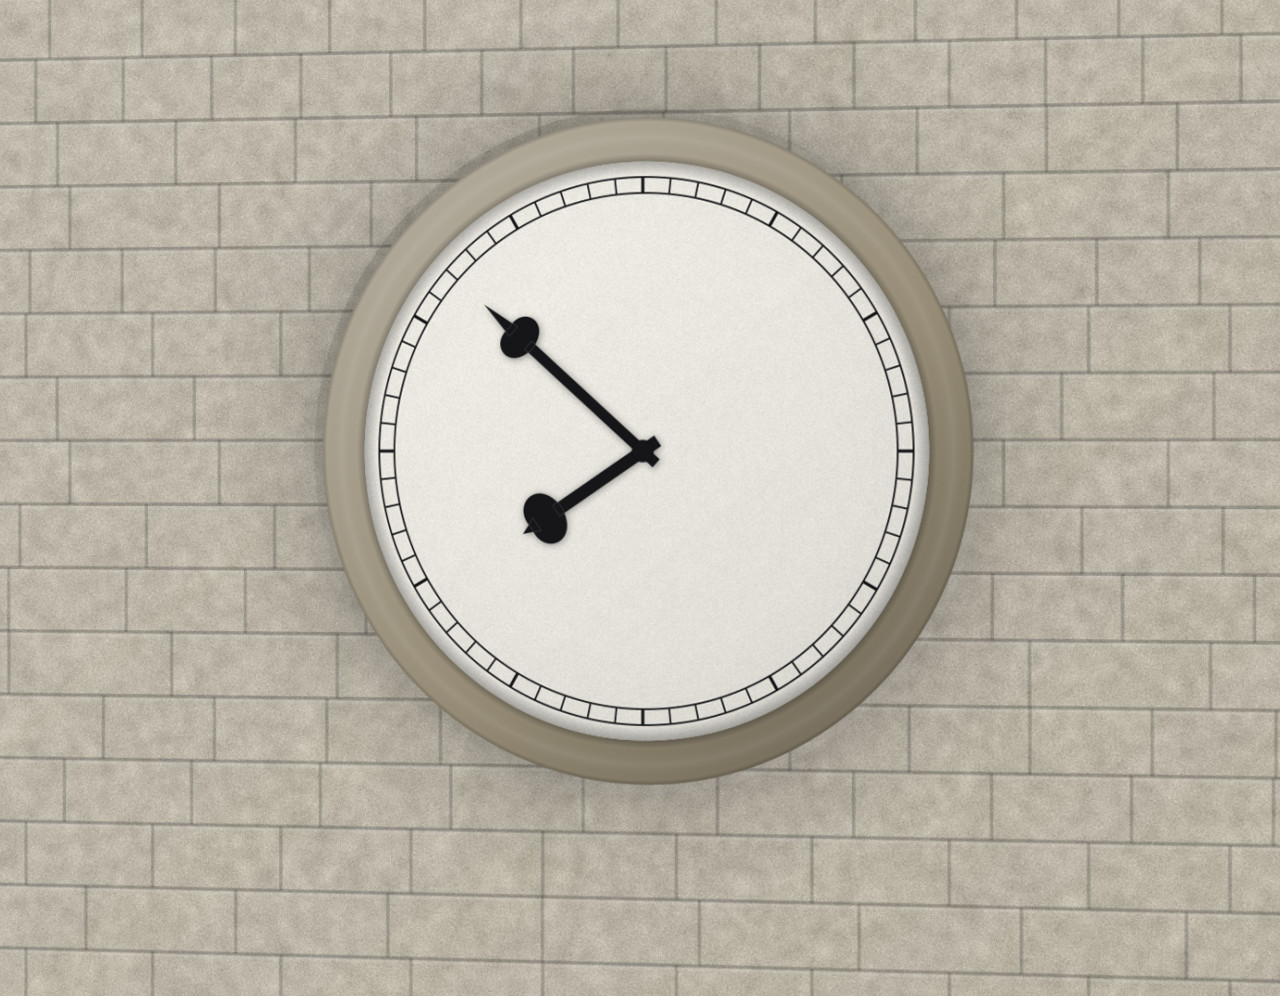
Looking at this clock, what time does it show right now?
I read 7:52
